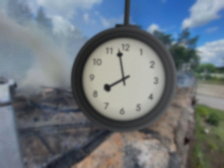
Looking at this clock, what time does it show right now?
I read 7:58
